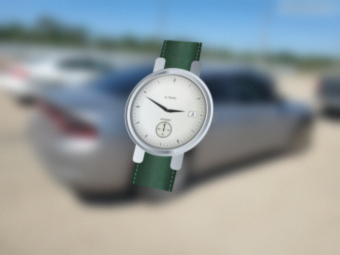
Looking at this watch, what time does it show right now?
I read 2:49
